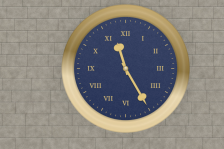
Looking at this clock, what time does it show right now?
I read 11:25
